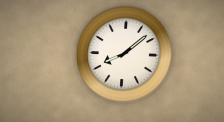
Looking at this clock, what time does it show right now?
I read 8:08
